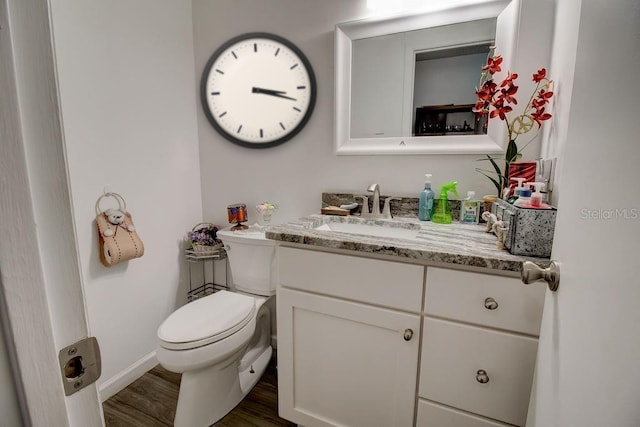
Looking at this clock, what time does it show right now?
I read 3:18
